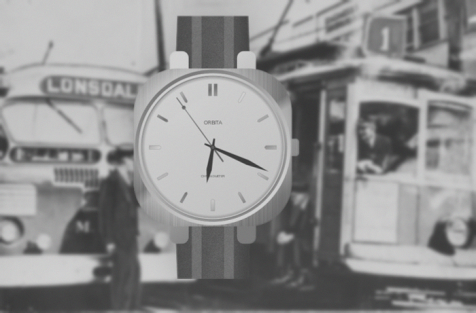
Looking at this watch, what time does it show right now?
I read 6:18:54
